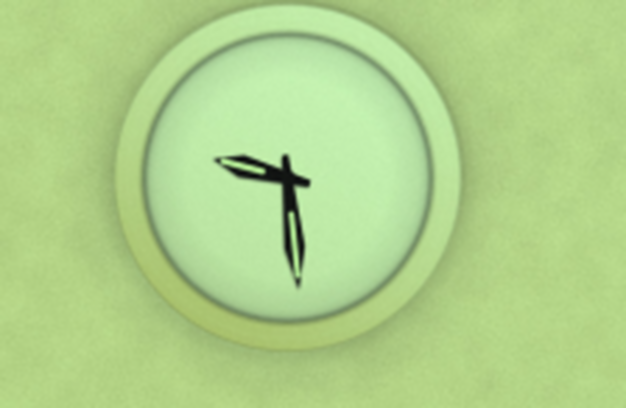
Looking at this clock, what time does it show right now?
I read 9:29
